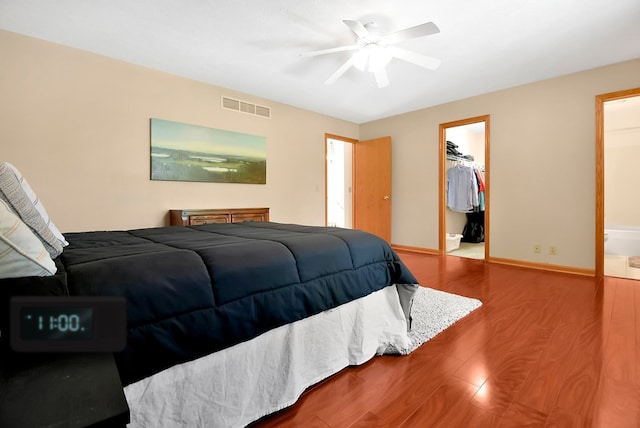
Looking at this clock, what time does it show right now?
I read 11:00
